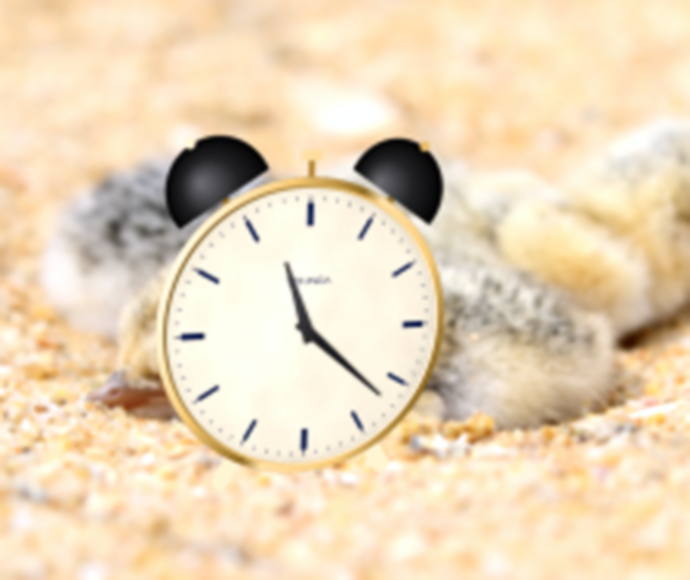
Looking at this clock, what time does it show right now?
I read 11:22
